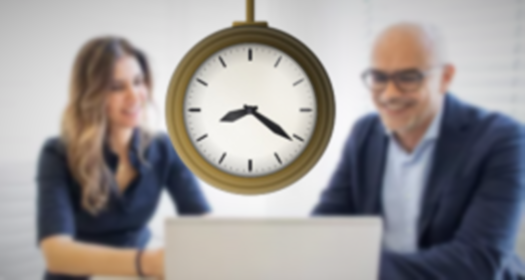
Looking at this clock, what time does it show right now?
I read 8:21
